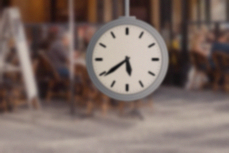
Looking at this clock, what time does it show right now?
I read 5:39
